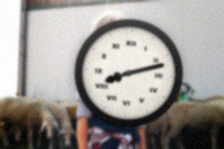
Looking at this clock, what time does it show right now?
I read 8:12
